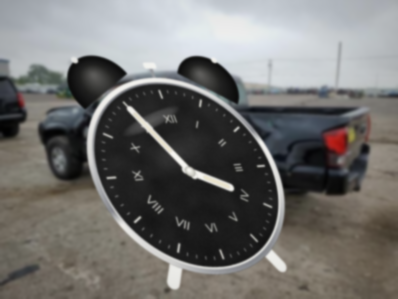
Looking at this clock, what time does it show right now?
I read 3:55
